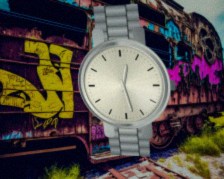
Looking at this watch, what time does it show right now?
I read 12:28
